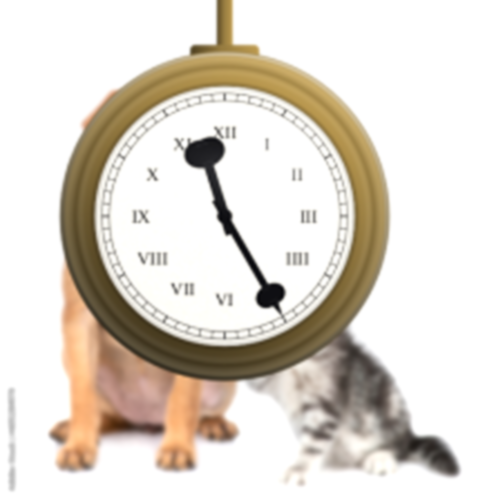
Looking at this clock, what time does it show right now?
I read 11:25
